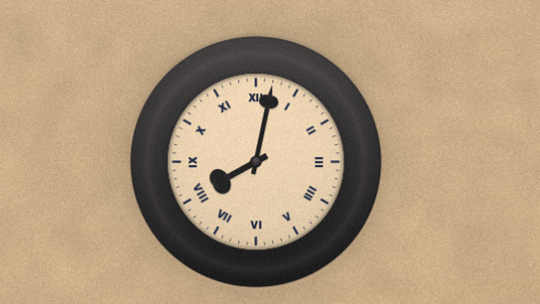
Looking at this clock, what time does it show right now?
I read 8:02
